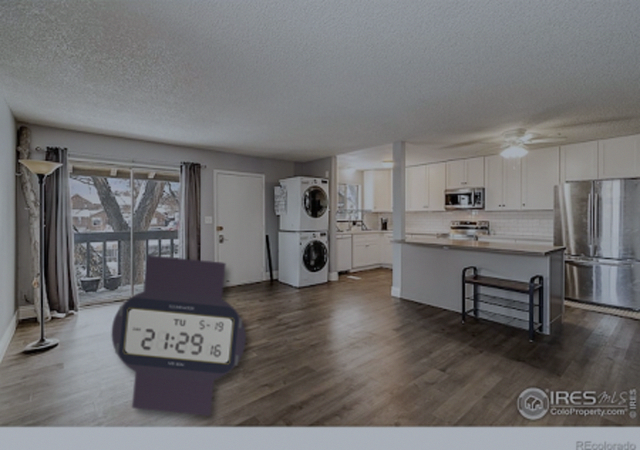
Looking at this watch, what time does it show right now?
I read 21:29:16
